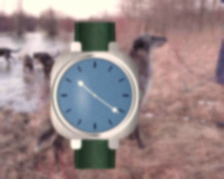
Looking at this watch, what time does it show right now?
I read 10:21
